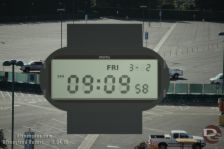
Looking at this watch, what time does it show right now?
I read 9:09:58
